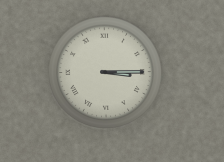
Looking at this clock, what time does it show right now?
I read 3:15
